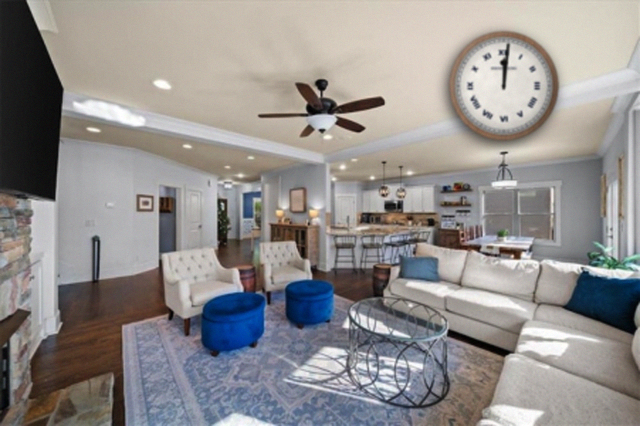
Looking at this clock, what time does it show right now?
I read 12:01
